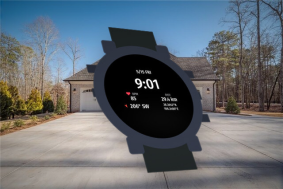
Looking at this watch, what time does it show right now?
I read 9:01
